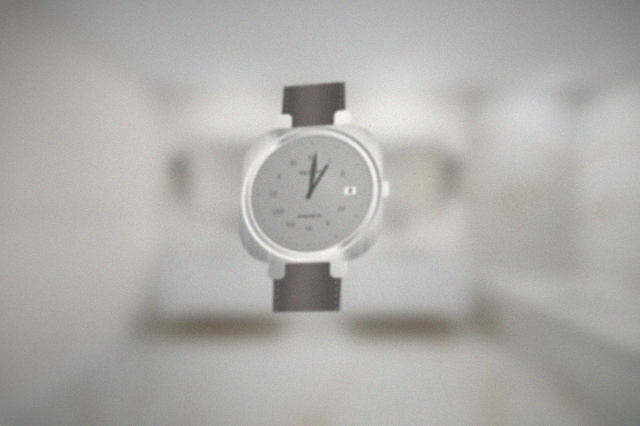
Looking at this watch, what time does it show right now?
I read 1:01
